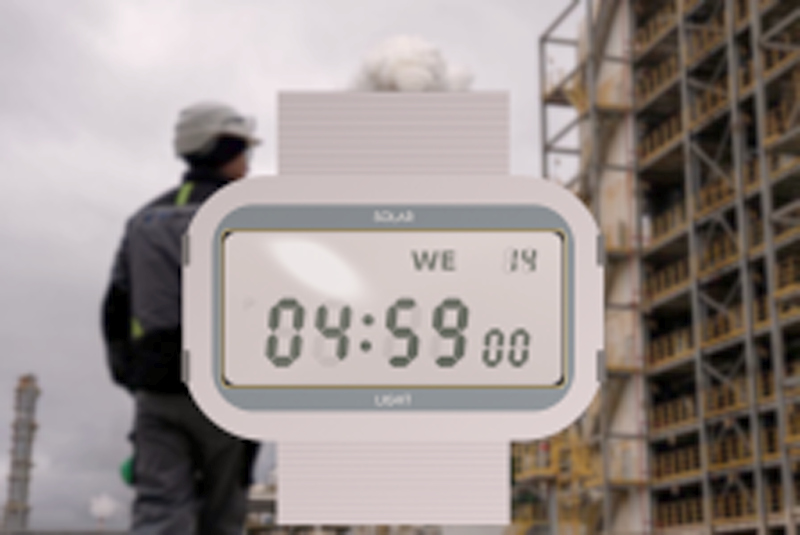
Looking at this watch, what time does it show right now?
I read 4:59:00
